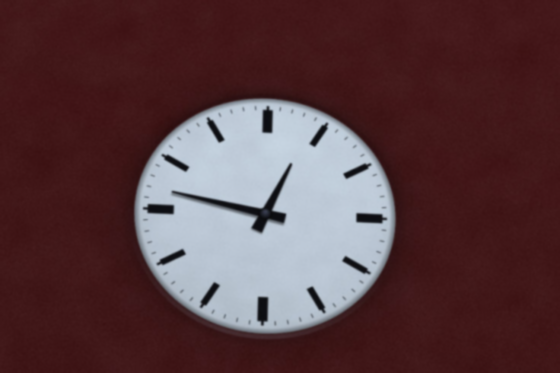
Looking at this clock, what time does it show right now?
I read 12:47
